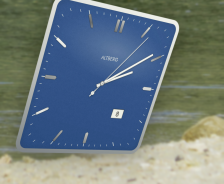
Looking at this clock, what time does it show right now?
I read 2:09:06
